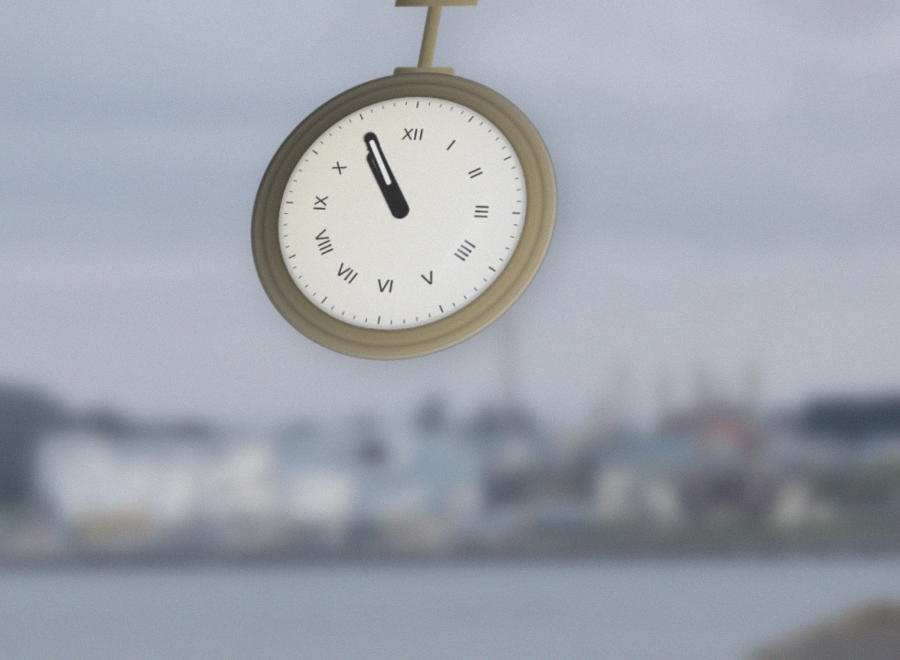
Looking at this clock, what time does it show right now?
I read 10:55
